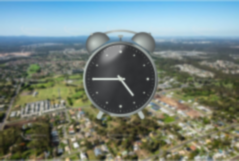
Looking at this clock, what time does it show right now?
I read 4:45
